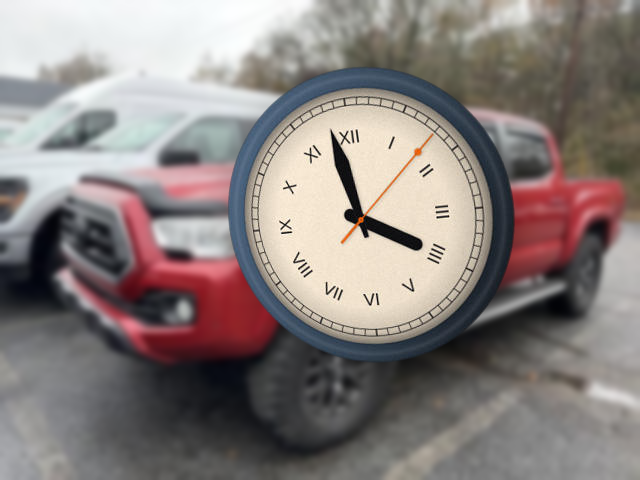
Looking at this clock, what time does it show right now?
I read 3:58:08
